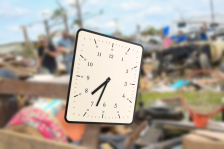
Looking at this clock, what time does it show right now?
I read 7:33
